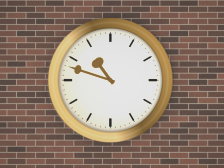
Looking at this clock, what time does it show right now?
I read 10:48
